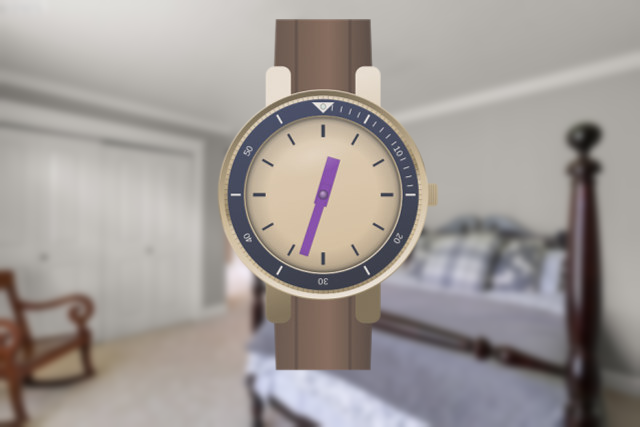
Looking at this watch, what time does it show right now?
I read 12:33
